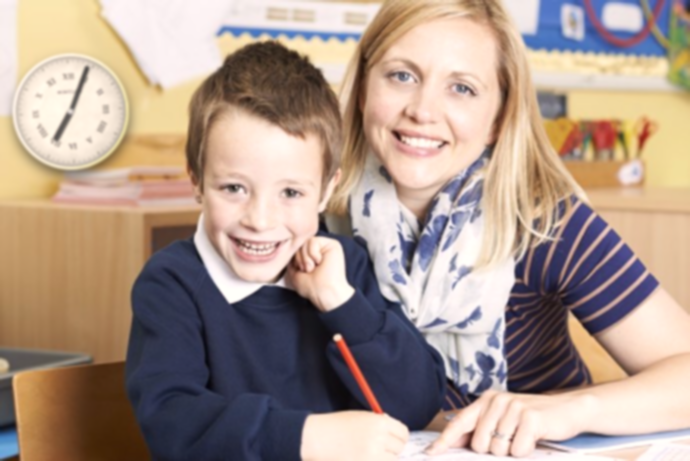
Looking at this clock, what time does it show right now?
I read 7:04
